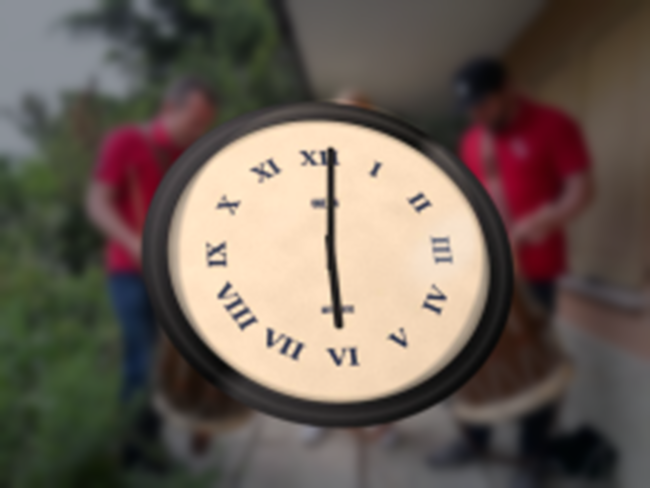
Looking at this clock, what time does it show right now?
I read 6:01
